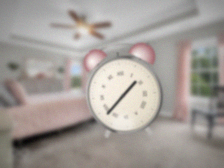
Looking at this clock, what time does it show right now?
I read 1:38
